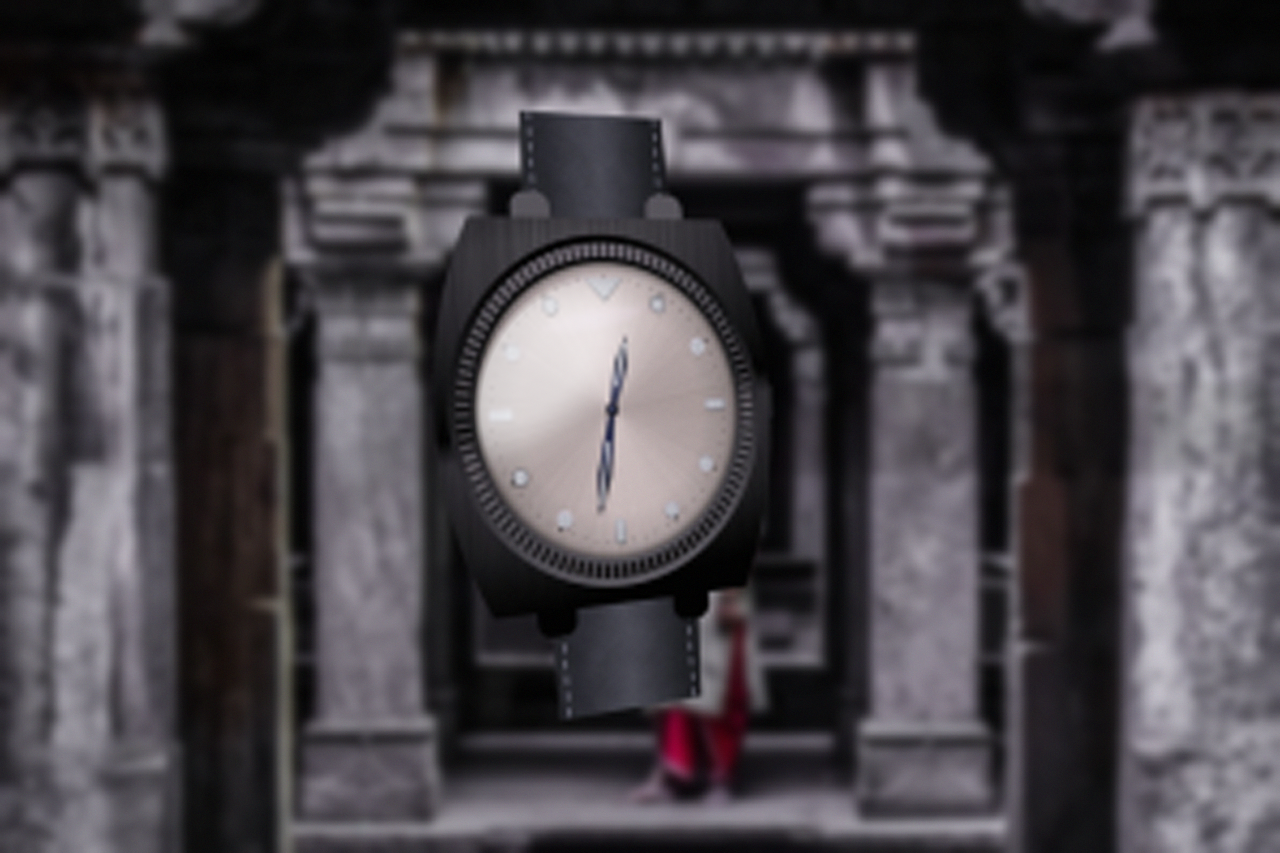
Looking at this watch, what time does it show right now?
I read 12:32
